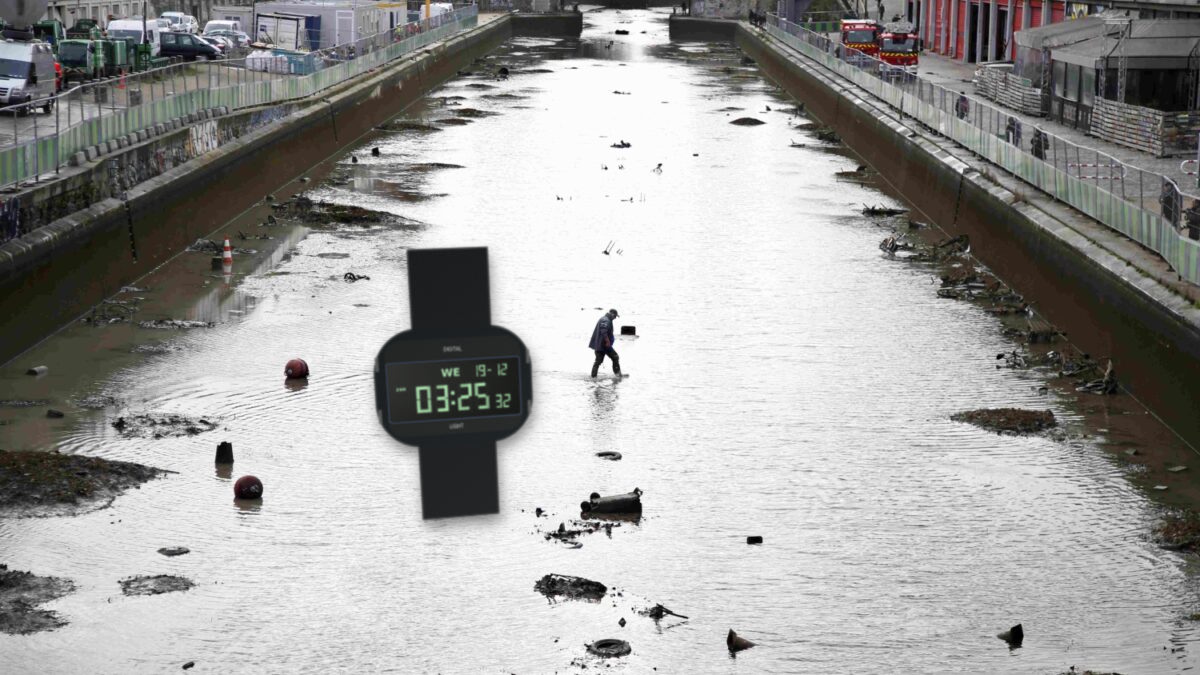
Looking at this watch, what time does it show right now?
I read 3:25:32
